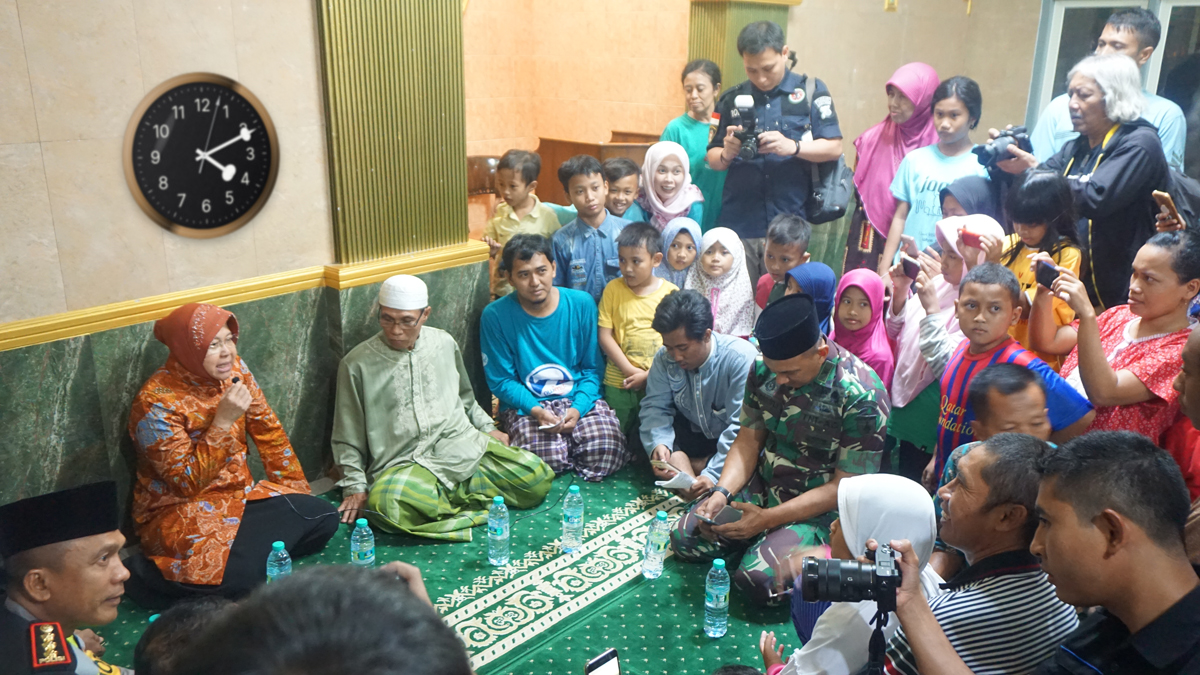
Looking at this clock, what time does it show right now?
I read 4:11:03
